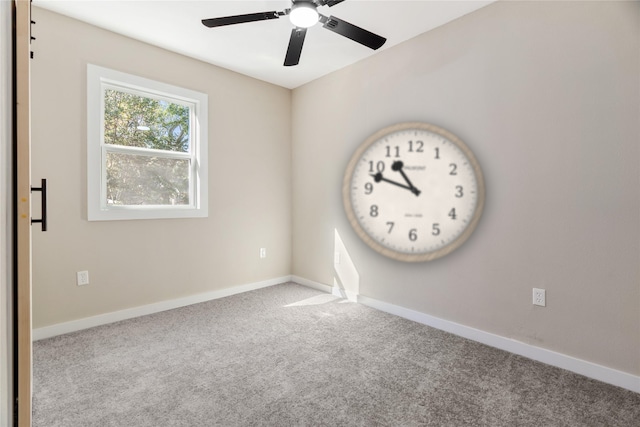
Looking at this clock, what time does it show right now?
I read 10:48
